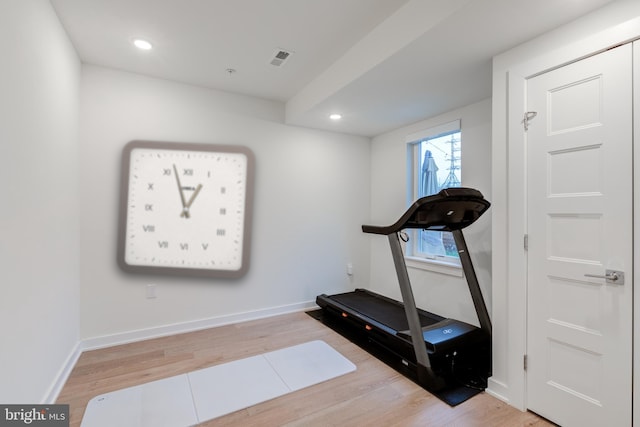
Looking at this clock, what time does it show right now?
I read 12:57
